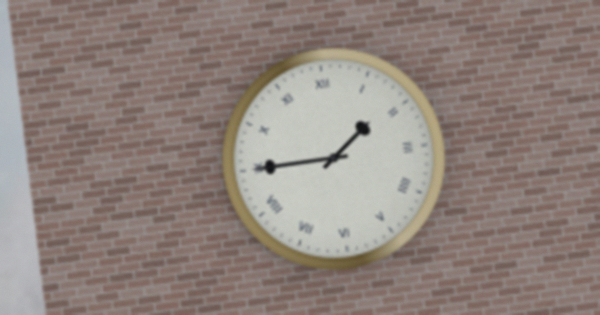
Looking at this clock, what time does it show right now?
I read 1:45
